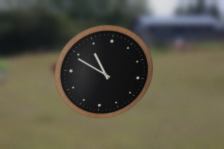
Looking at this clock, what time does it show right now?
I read 10:49
